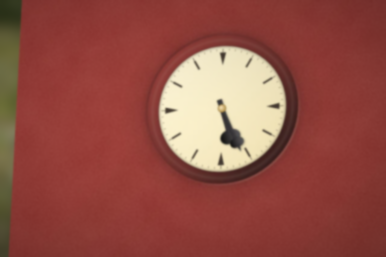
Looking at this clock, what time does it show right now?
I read 5:26
